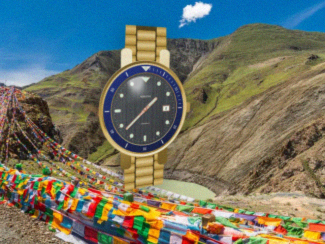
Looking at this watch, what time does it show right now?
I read 1:38
